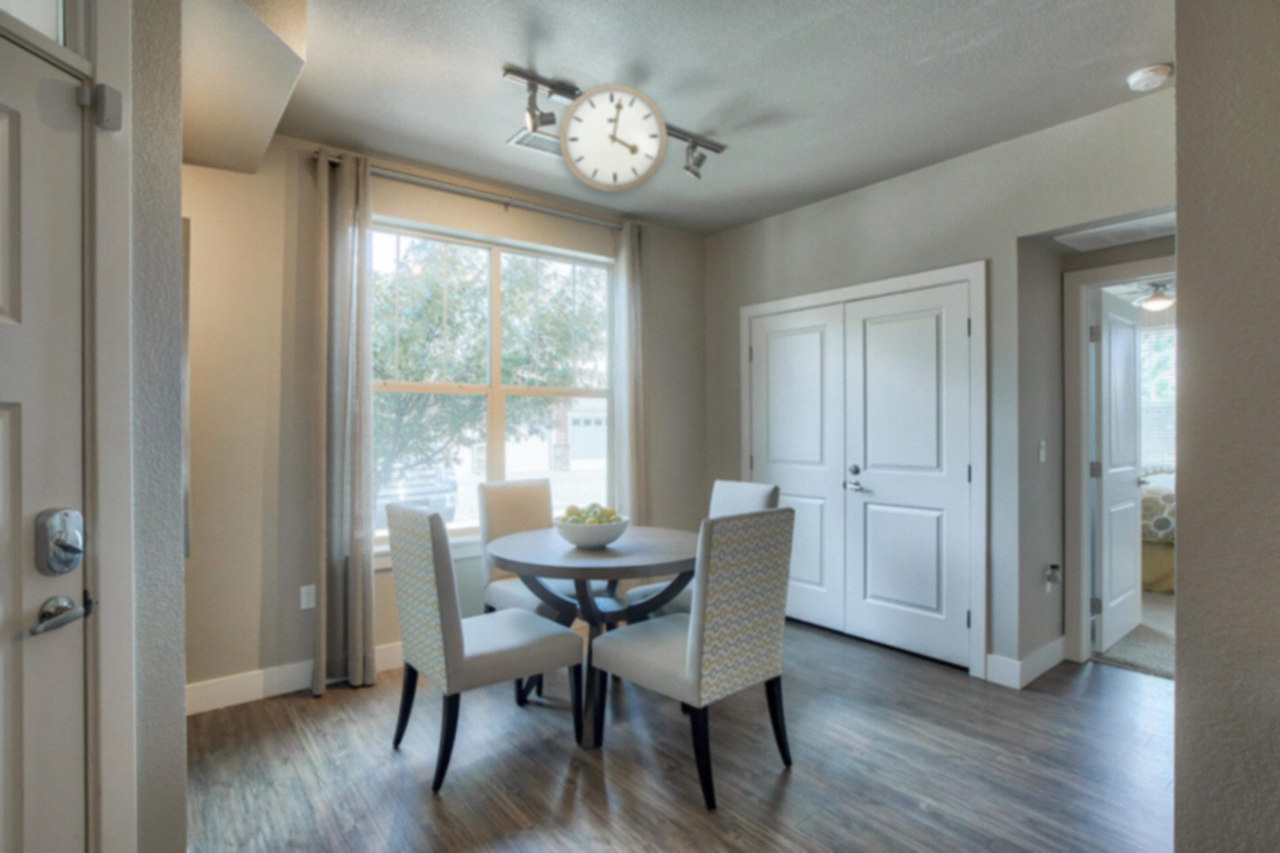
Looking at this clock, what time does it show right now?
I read 4:02
